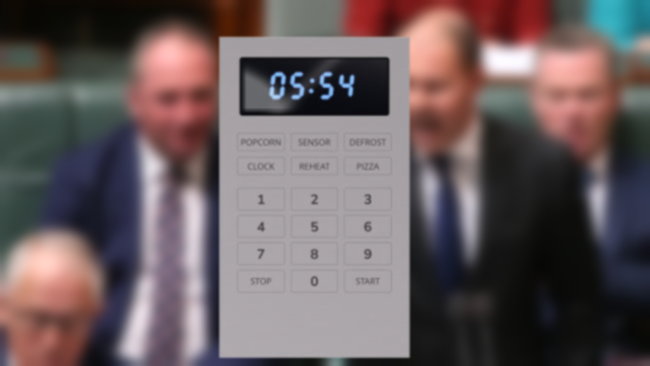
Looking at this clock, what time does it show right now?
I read 5:54
